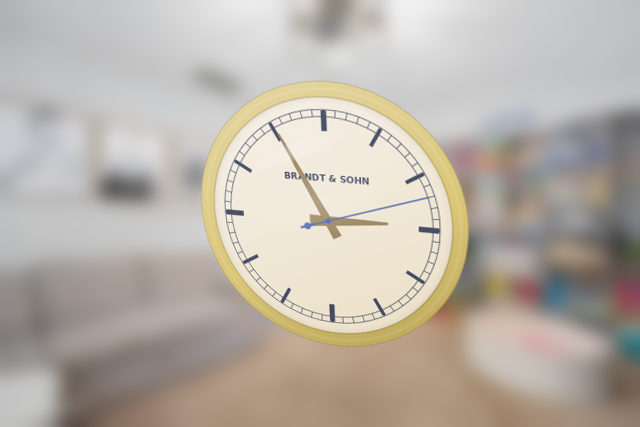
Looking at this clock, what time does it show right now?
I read 2:55:12
